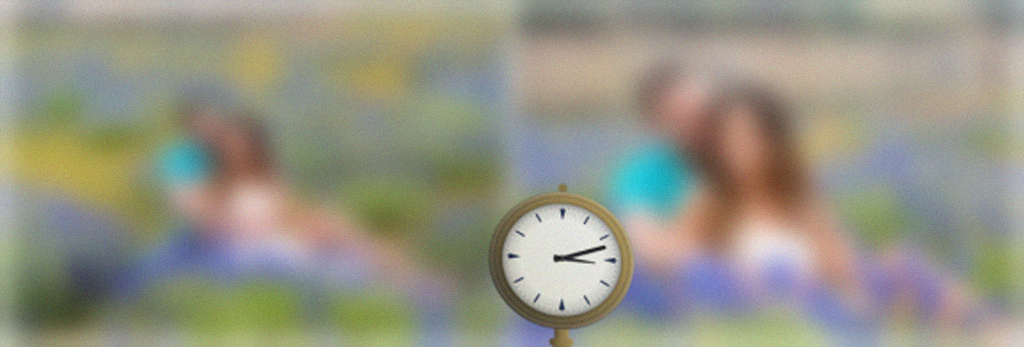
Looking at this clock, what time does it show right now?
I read 3:12
